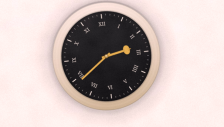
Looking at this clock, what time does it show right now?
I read 2:39
